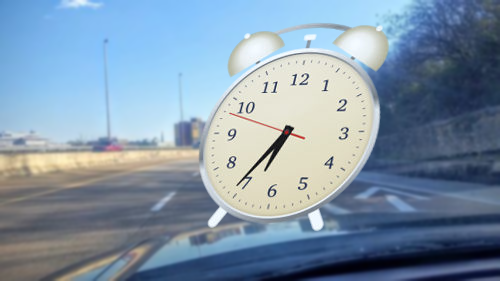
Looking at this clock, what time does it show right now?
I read 6:35:48
